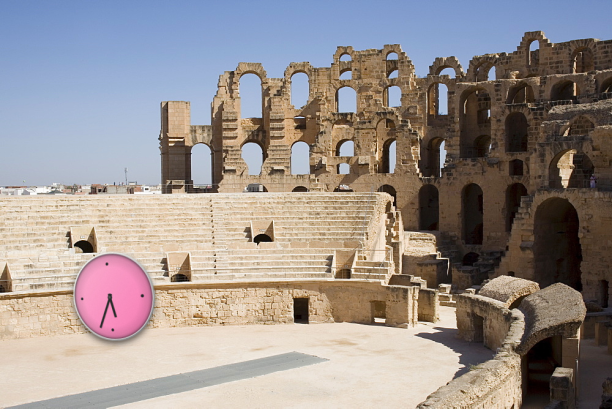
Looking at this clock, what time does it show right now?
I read 5:34
